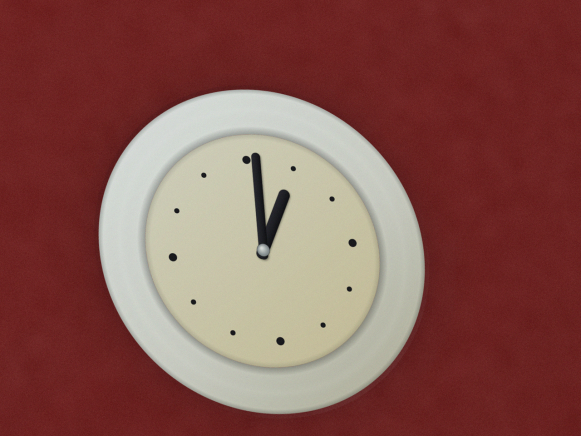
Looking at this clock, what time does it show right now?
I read 1:01
